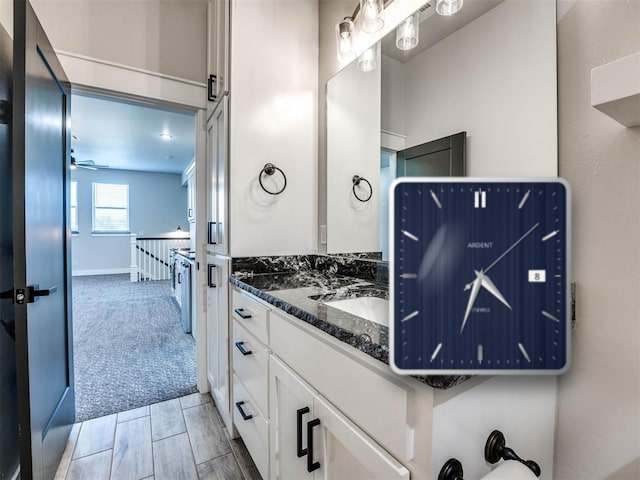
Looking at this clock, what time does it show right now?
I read 4:33:08
